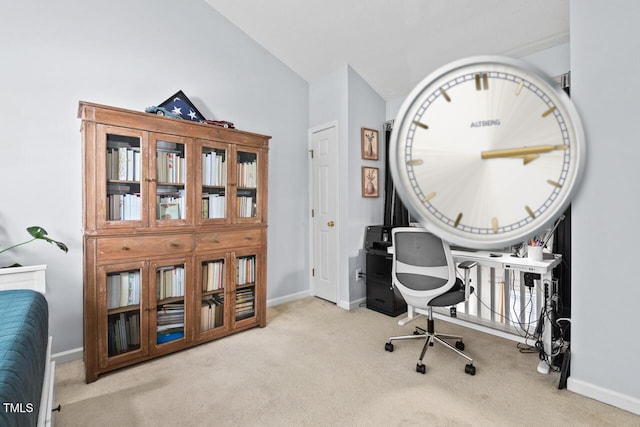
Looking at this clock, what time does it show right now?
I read 3:15
